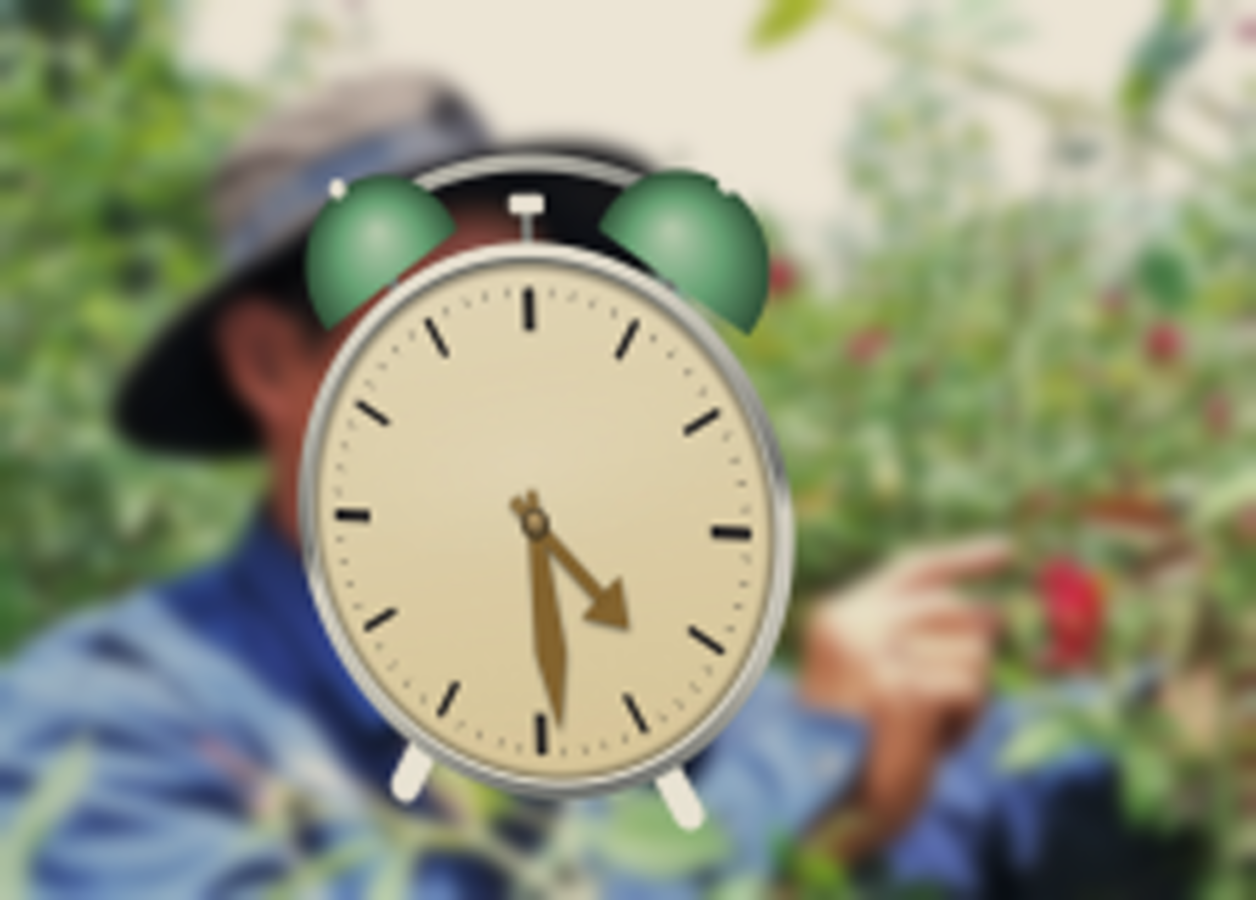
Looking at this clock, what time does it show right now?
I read 4:29
